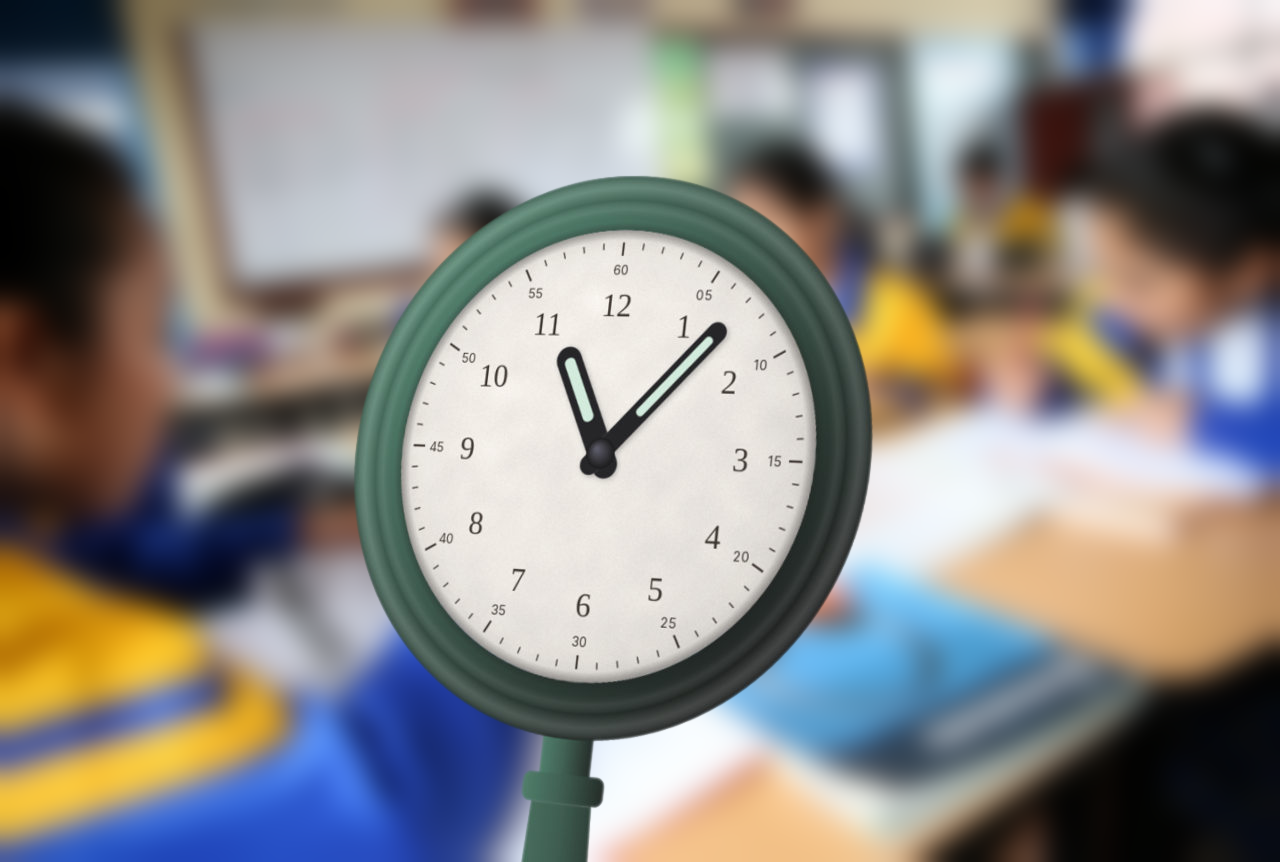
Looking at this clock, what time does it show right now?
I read 11:07
